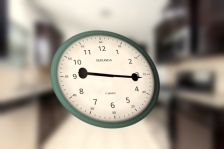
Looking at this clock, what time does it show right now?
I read 9:16
